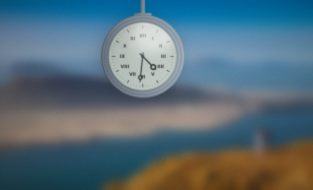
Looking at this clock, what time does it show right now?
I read 4:31
